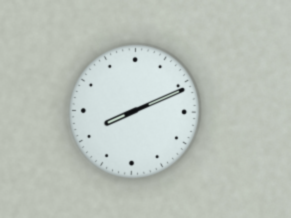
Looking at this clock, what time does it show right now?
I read 8:11
